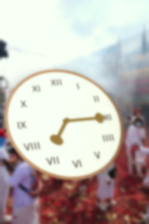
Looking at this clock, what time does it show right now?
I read 7:15
